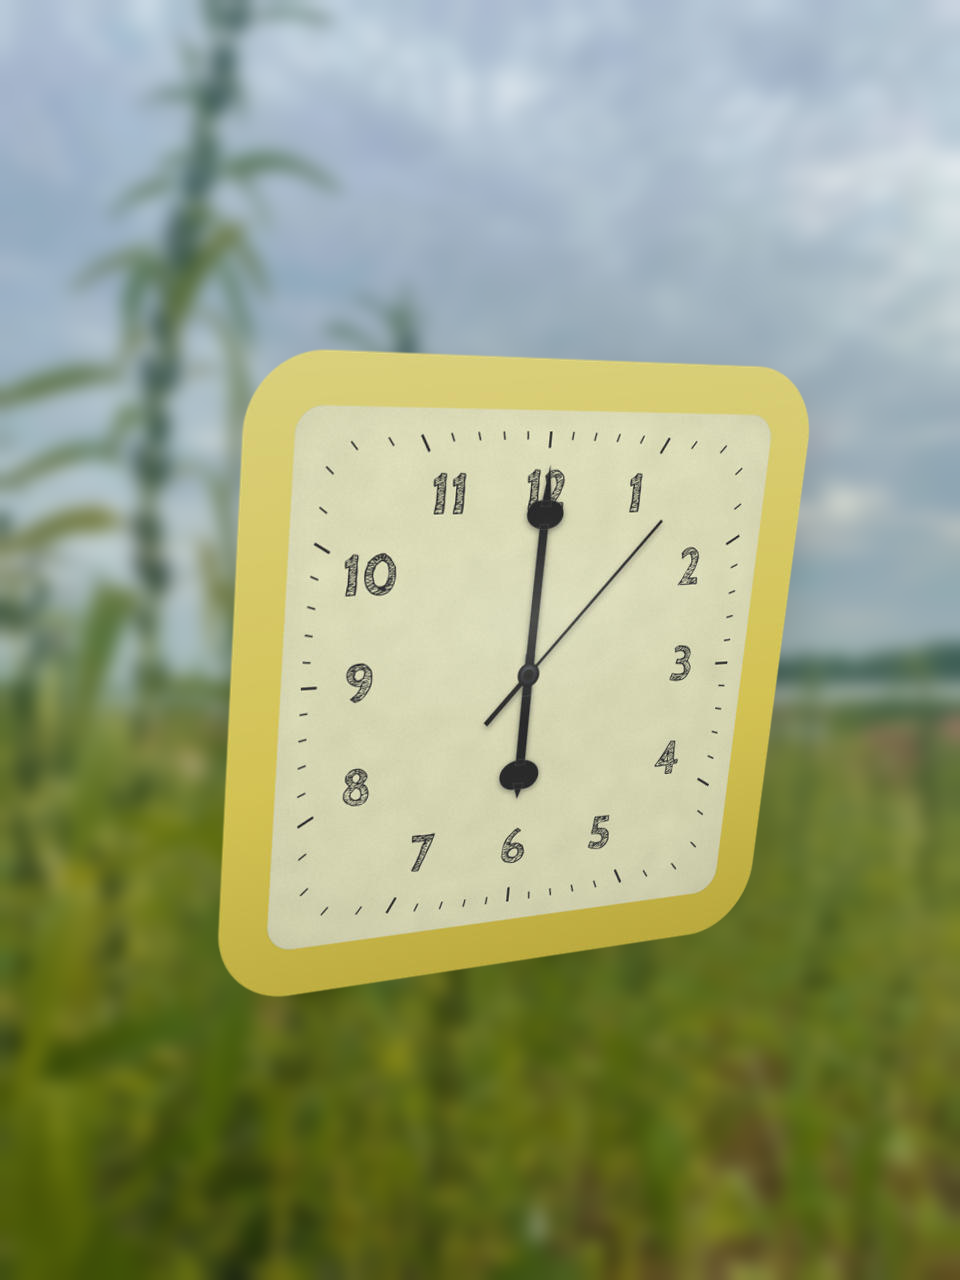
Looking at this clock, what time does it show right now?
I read 6:00:07
